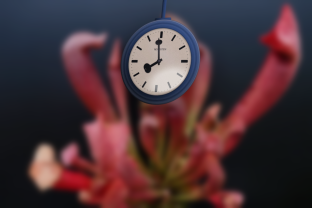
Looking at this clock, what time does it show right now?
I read 7:59
